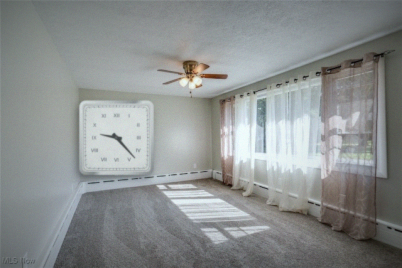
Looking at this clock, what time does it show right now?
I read 9:23
